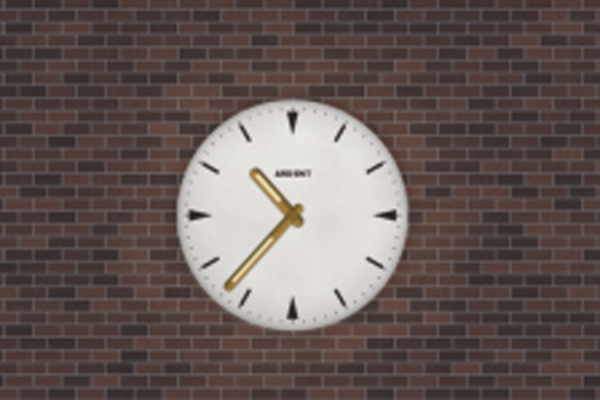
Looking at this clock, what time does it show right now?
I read 10:37
